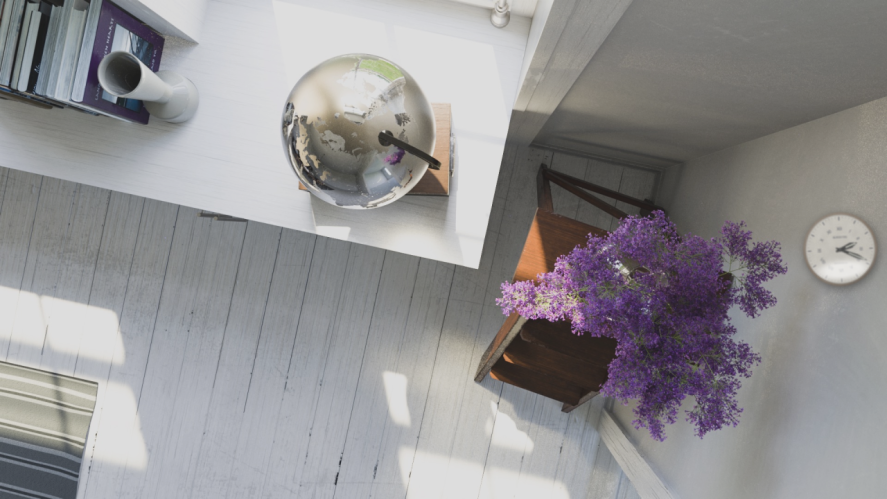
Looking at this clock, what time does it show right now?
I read 2:19
